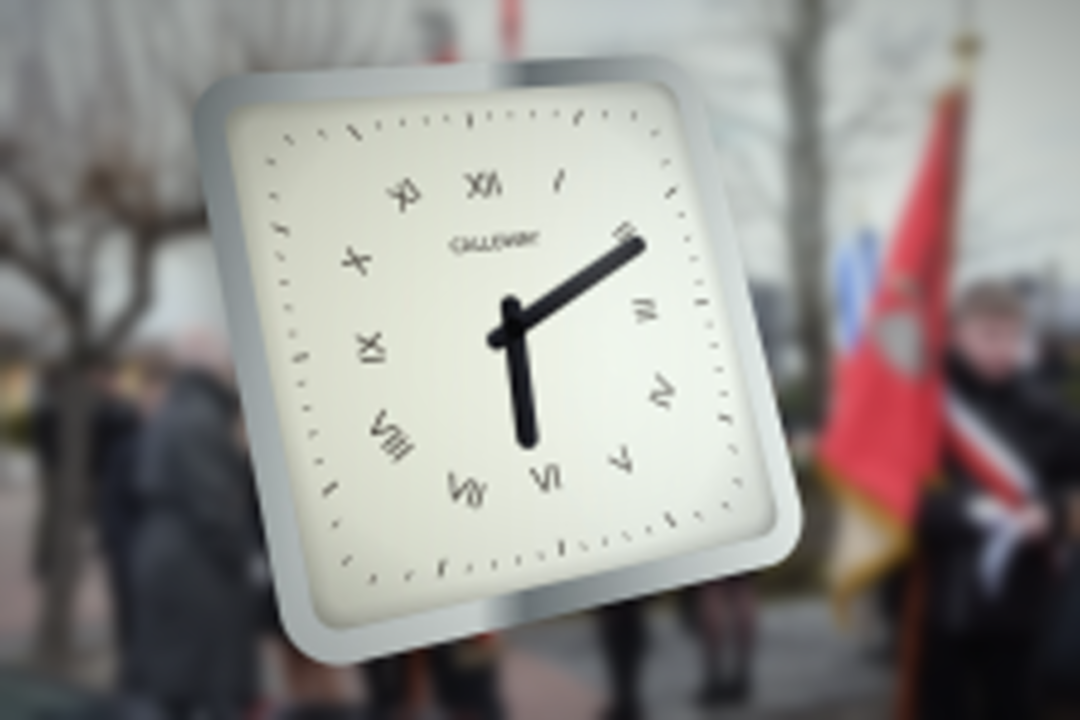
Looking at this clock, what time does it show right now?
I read 6:11
